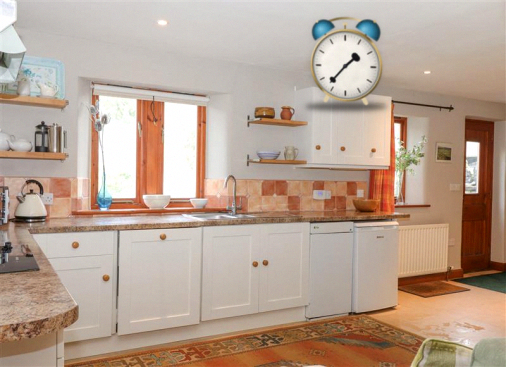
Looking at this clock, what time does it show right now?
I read 1:37
